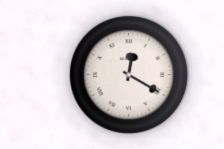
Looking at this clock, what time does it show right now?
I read 12:20
